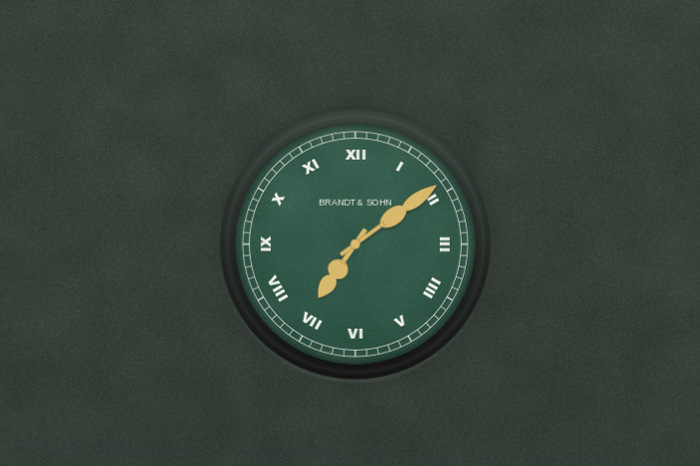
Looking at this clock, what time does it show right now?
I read 7:09
